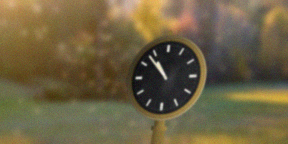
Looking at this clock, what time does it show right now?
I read 10:53
